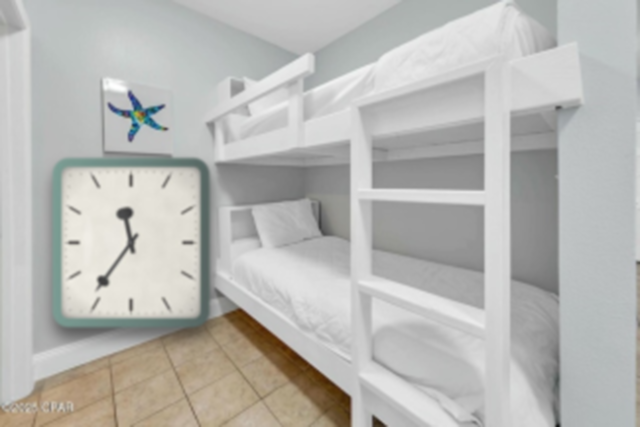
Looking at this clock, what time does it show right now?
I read 11:36
